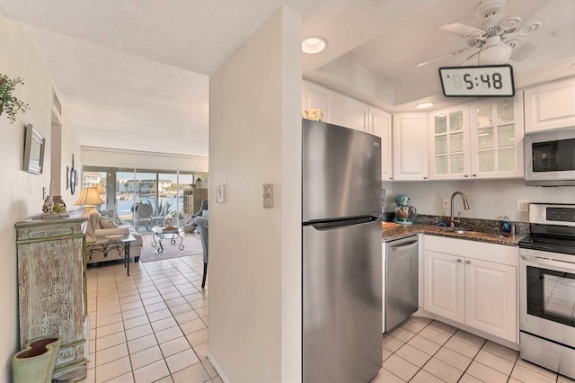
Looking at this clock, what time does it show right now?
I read 5:48
